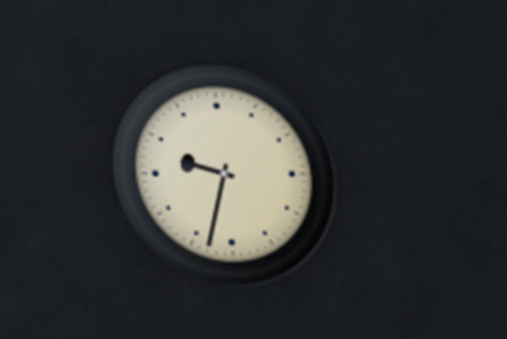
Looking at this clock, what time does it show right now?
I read 9:33
